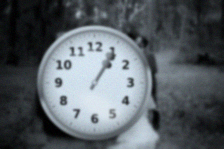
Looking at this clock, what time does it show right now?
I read 1:05
